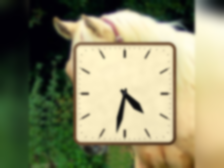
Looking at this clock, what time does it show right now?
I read 4:32
